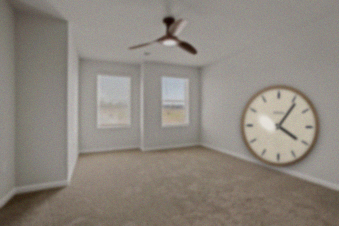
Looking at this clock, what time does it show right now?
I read 4:06
